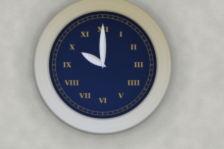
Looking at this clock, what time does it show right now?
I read 10:00
